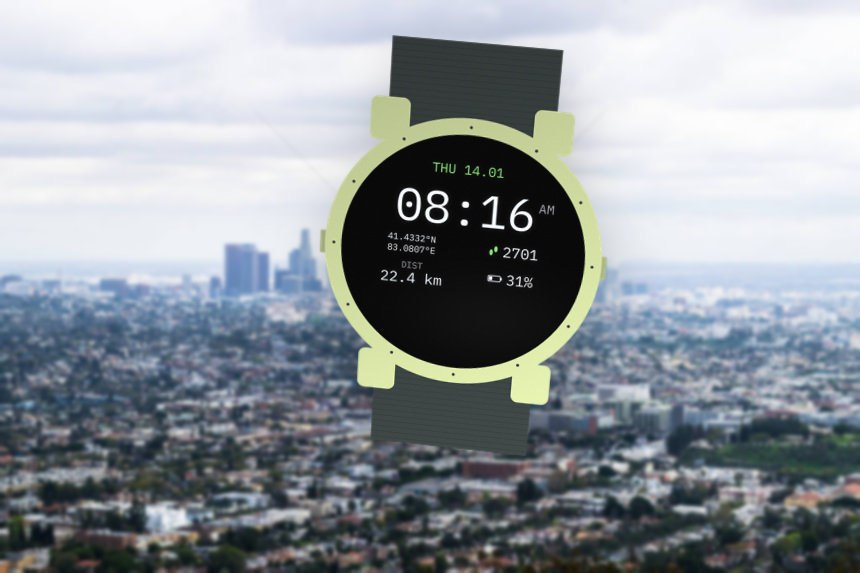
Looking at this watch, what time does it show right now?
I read 8:16
